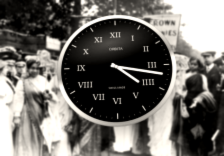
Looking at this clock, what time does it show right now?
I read 4:17
